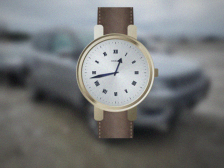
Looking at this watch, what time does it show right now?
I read 12:43
